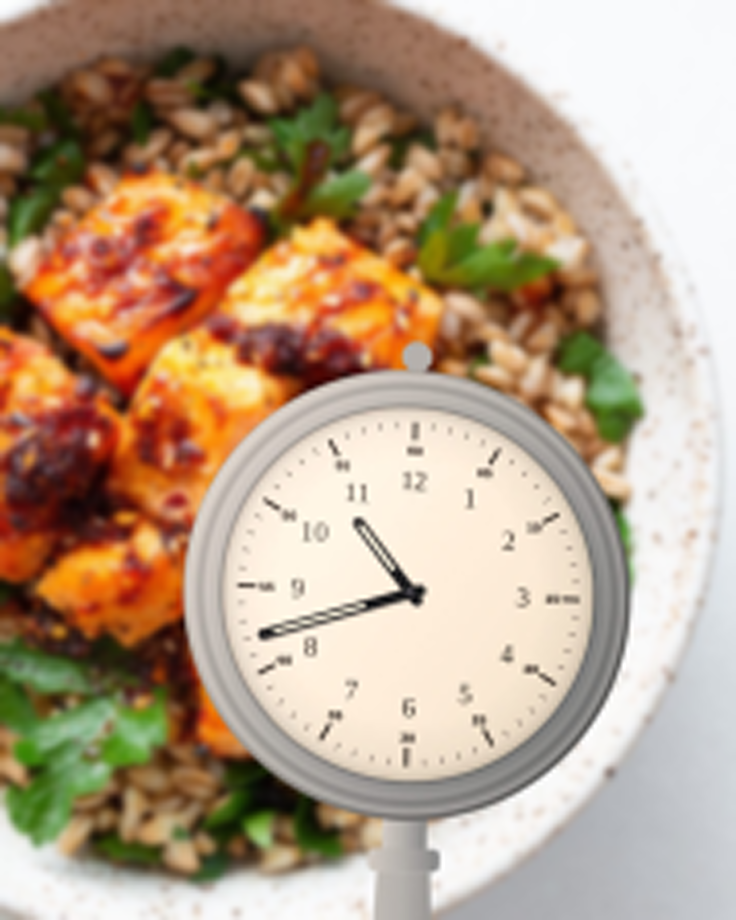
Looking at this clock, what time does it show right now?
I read 10:42
